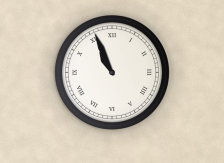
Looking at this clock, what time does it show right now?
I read 10:56
